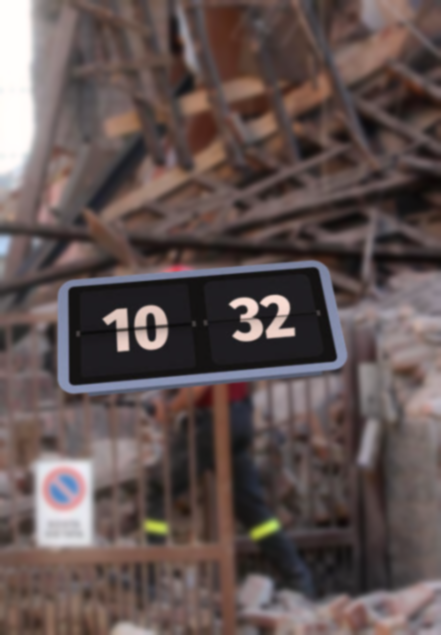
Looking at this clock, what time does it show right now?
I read 10:32
